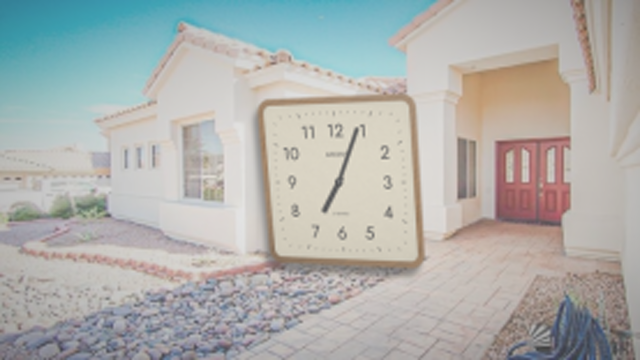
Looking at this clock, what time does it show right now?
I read 7:04
